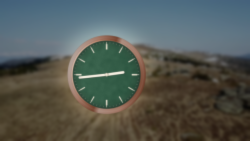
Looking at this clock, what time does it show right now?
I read 2:44
